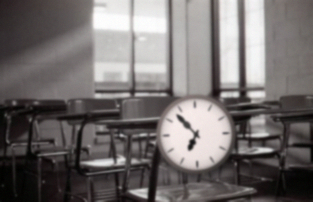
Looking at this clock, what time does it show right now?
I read 6:53
